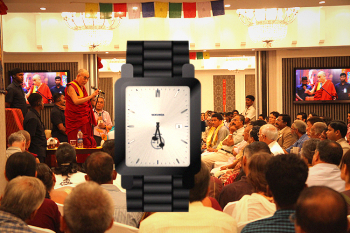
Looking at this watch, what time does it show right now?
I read 6:28
